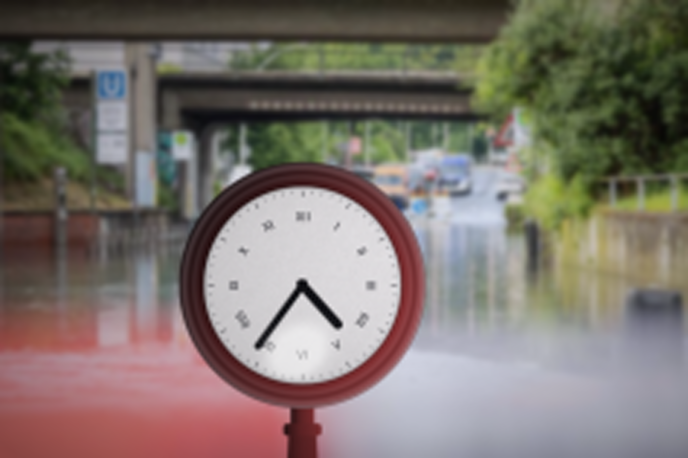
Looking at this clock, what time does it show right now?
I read 4:36
